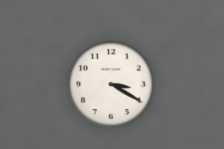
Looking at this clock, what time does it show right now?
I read 3:20
